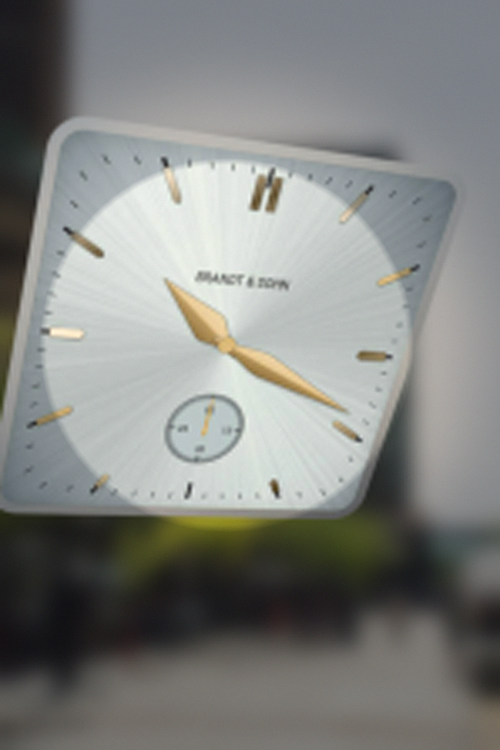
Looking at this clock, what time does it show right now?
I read 10:19
